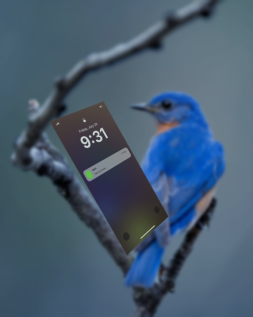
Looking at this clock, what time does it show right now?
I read 9:31
